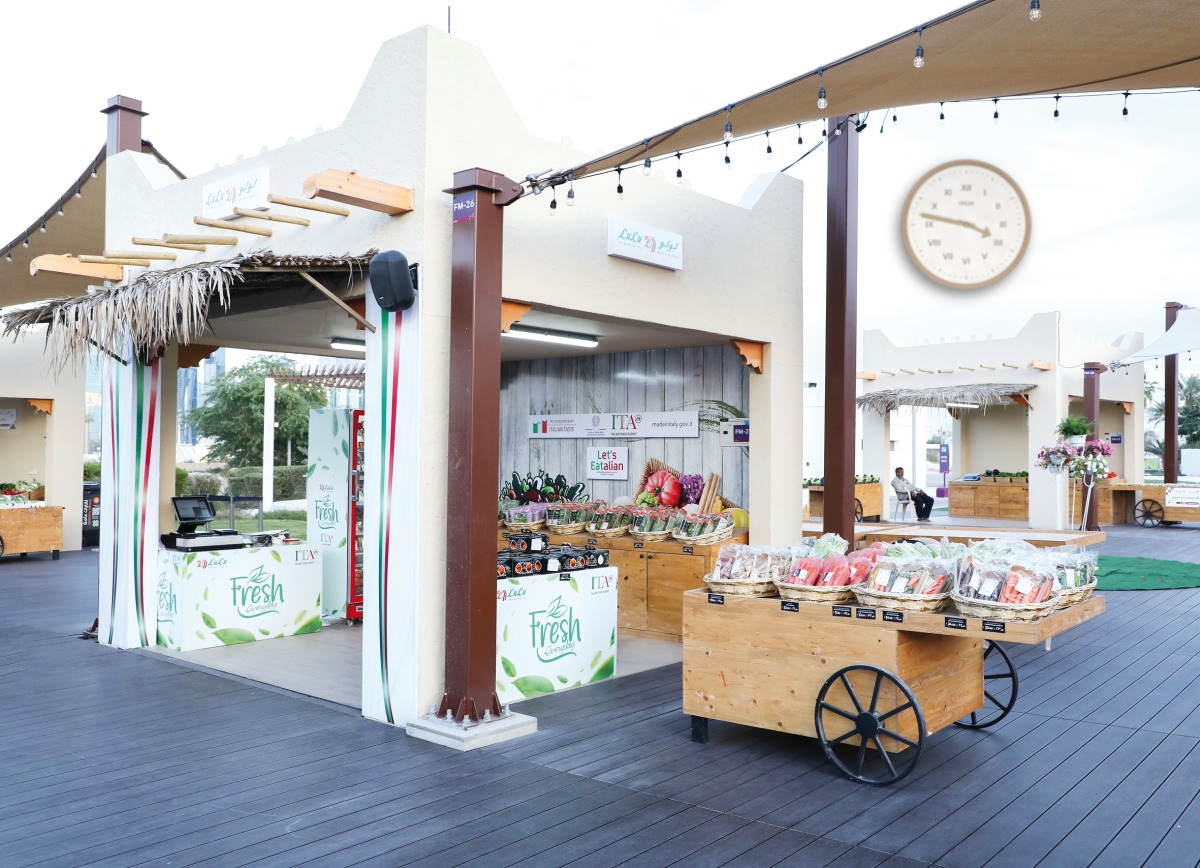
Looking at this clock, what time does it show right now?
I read 3:47
